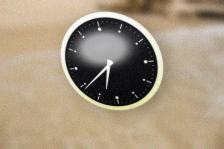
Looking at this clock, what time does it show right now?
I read 6:39
